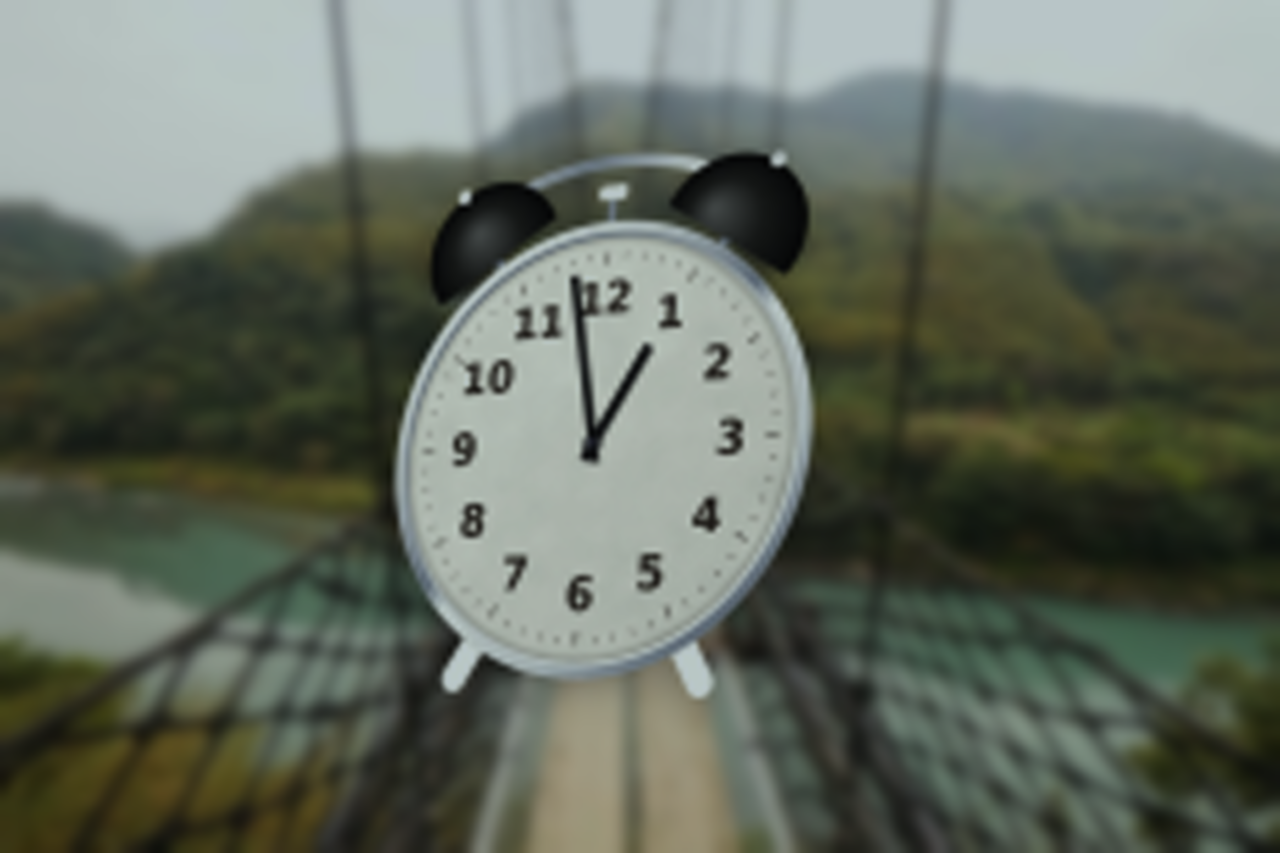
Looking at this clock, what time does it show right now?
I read 12:58
